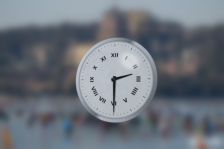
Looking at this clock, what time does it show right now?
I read 2:30
